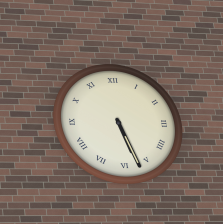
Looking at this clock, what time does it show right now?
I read 5:27
